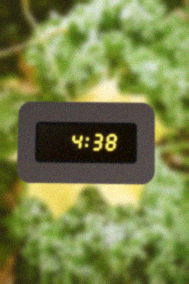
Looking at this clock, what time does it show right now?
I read 4:38
